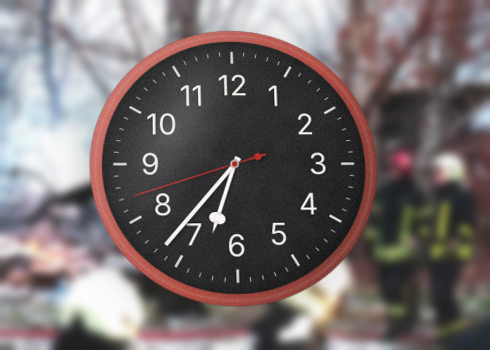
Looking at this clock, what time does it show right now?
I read 6:36:42
